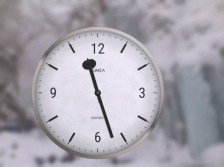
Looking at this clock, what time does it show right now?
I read 11:27
